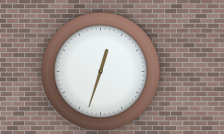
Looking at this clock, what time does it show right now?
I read 12:33
